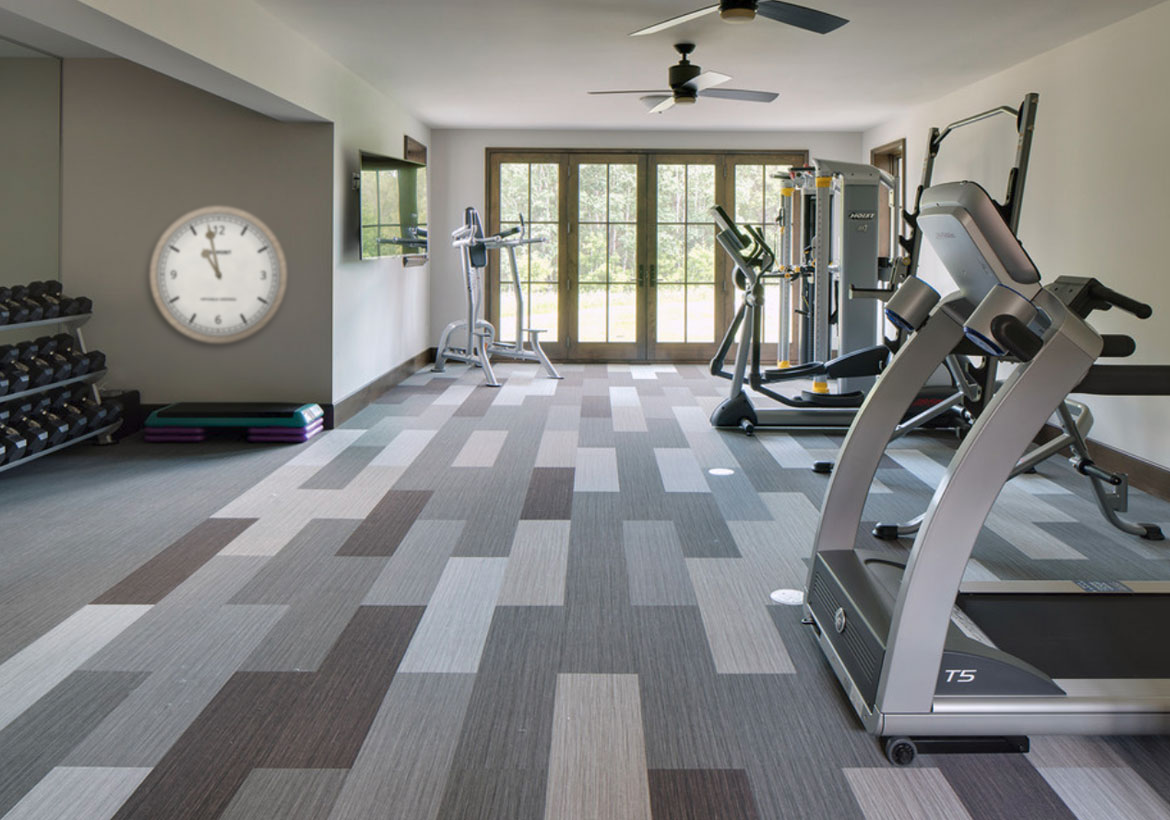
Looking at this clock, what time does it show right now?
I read 10:58
